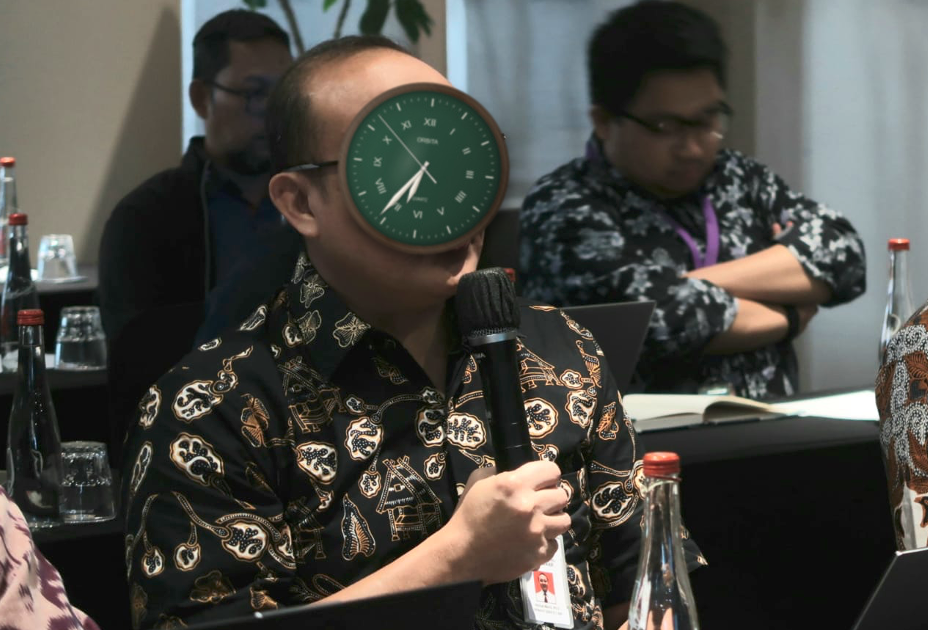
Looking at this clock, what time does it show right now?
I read 6:35:52
